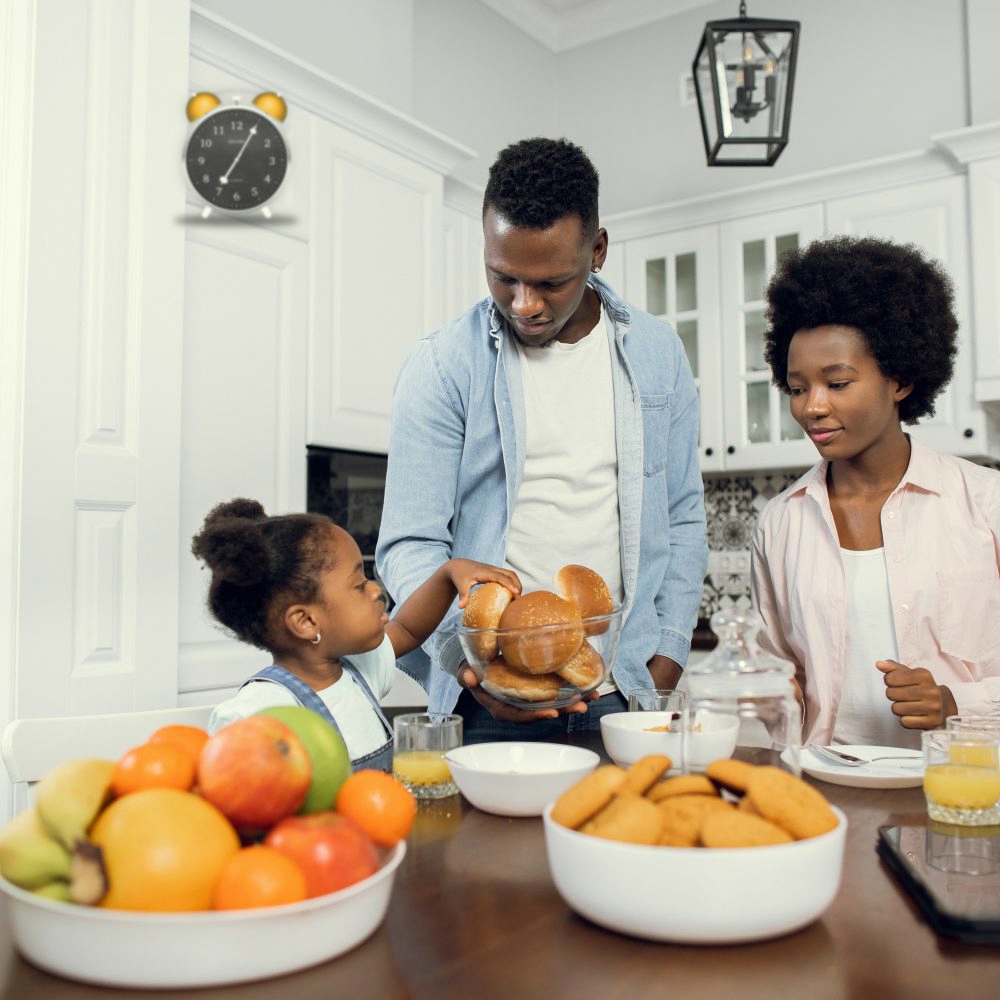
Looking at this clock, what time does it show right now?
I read 7:05
